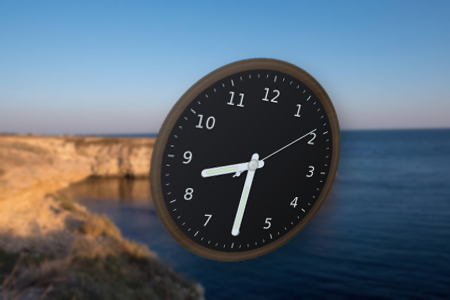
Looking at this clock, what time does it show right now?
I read 8:30:09
